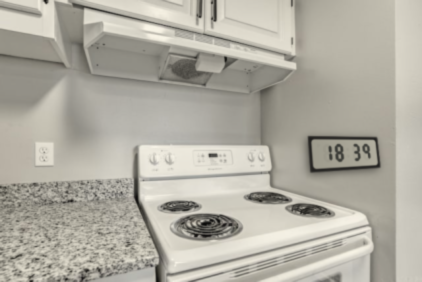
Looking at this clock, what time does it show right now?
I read 18:39
